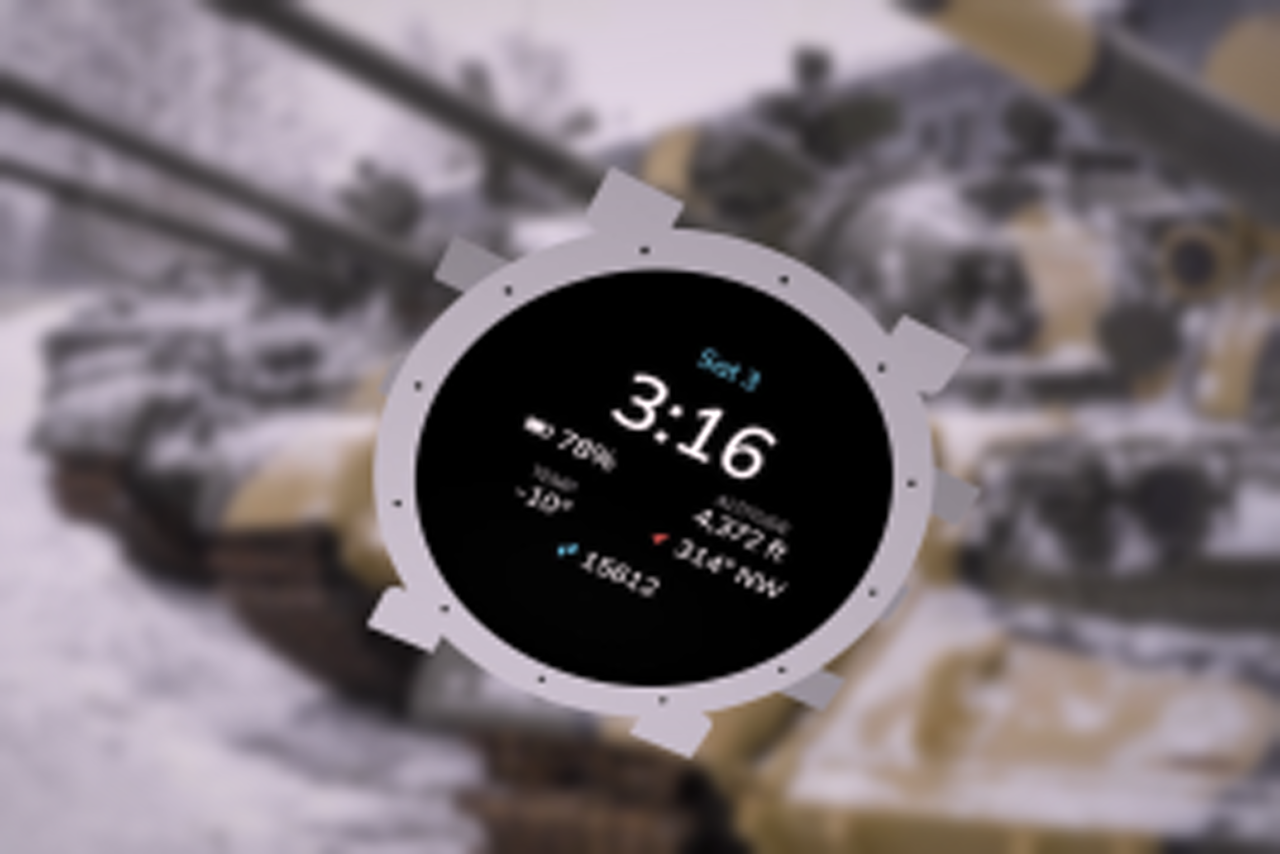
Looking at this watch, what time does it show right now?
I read 3:16
